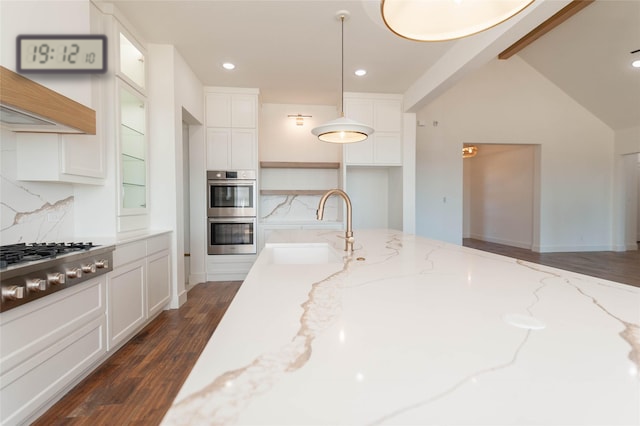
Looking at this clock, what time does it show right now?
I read 19:12:10
